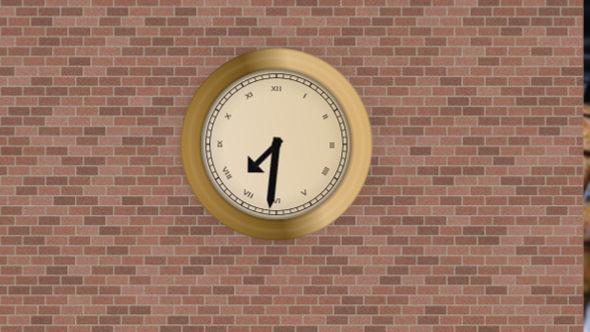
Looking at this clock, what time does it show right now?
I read 7:31
